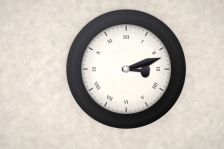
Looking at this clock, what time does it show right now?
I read 3:12
